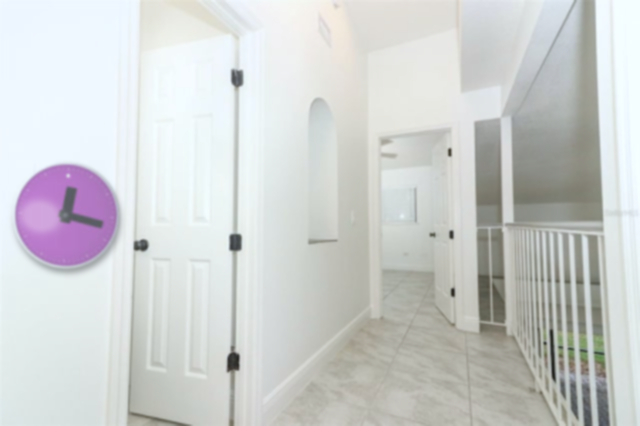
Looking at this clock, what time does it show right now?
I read 12:17
